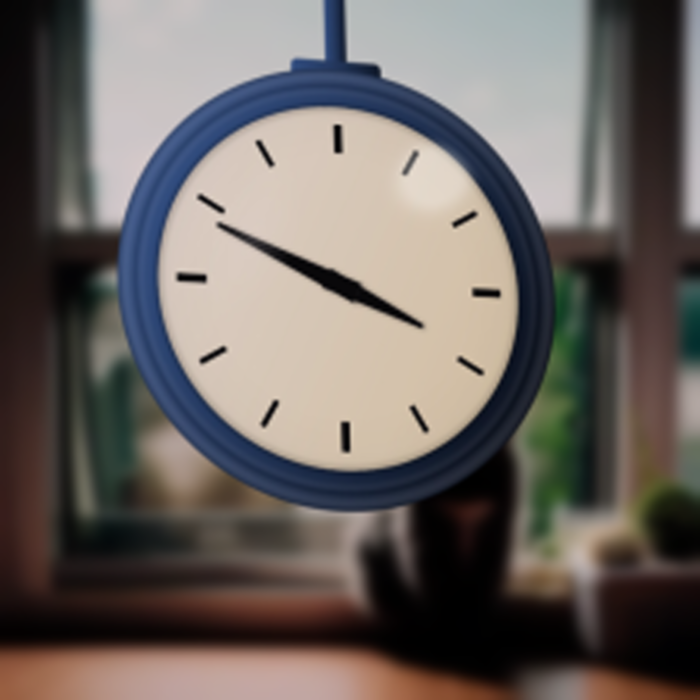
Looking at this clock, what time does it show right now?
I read 3:49
